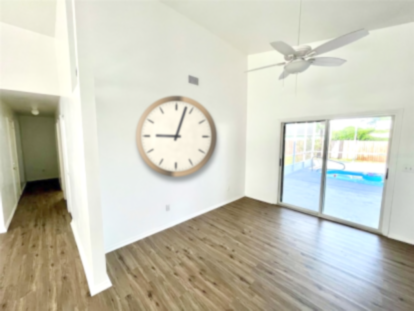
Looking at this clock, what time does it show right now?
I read 9:03
